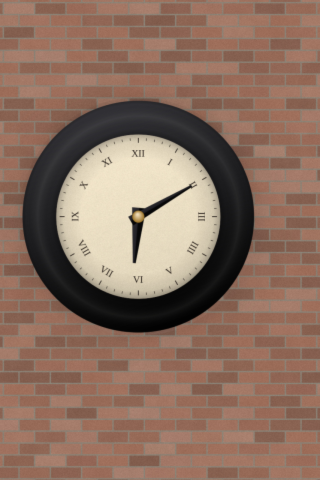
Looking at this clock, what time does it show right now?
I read 6:10
